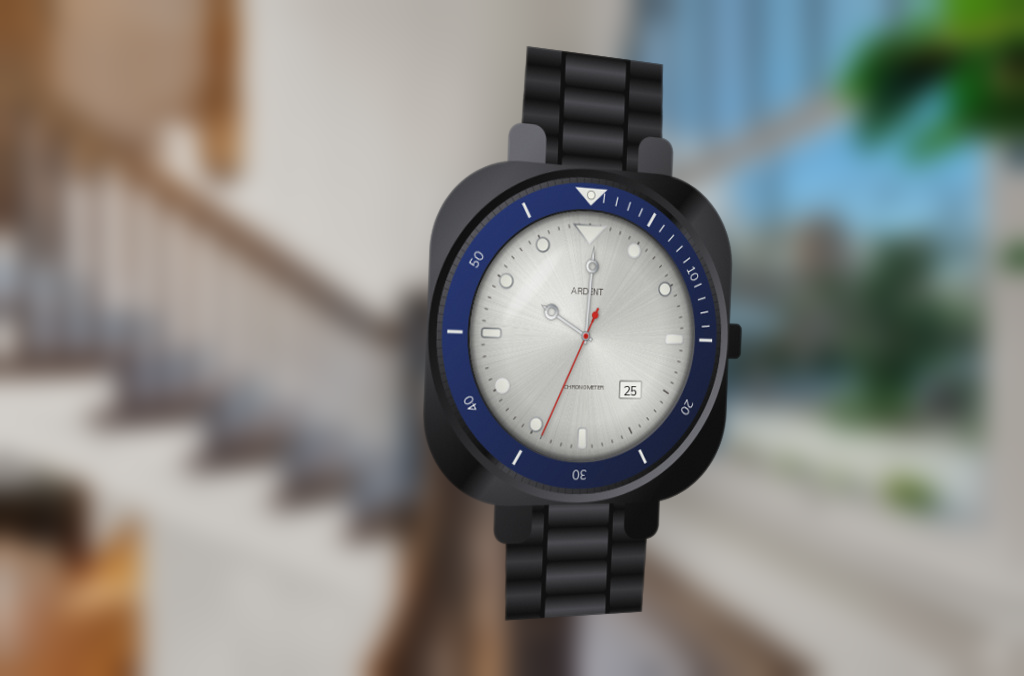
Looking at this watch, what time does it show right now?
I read 10:00:34
